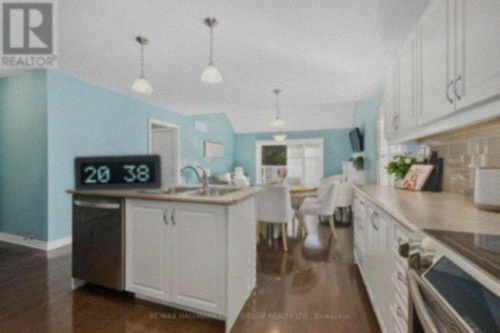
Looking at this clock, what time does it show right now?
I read 20:38
